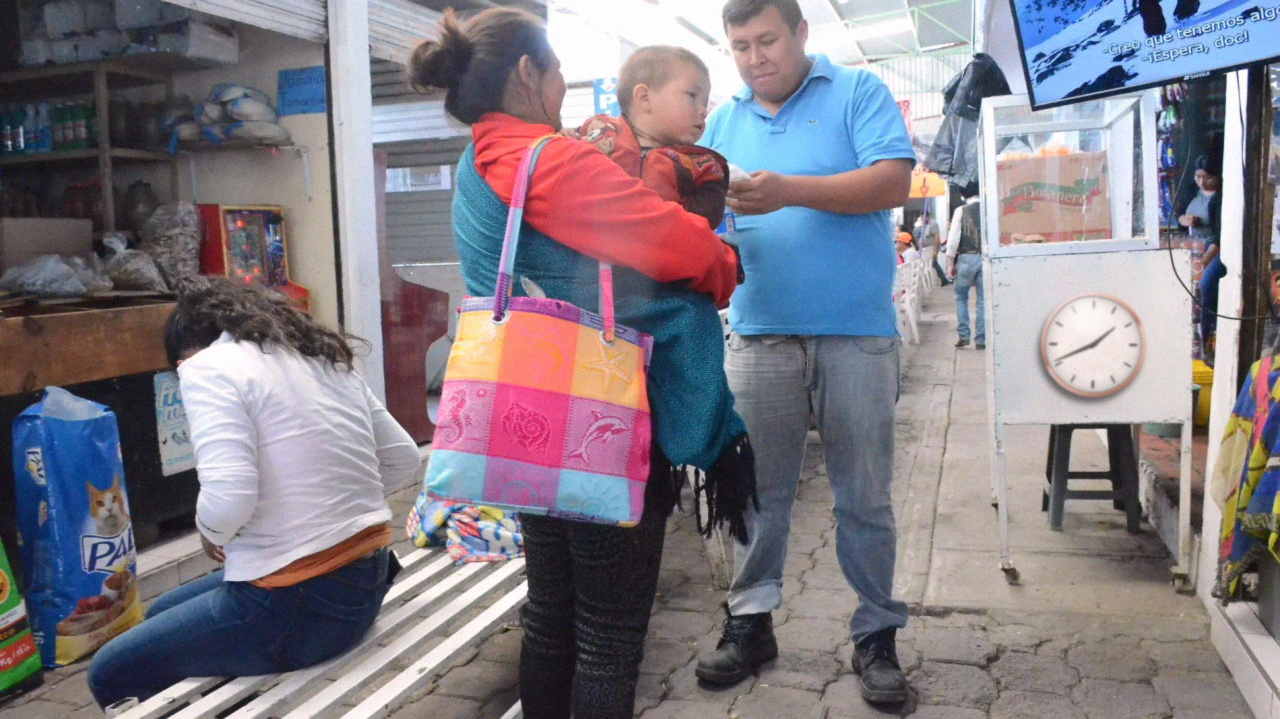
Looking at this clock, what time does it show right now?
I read 1:41
